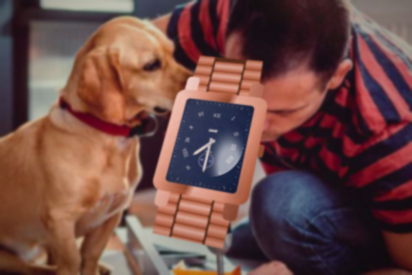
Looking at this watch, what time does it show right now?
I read 7:30
